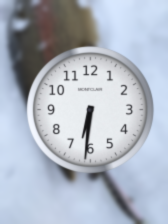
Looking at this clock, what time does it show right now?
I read 6:31
